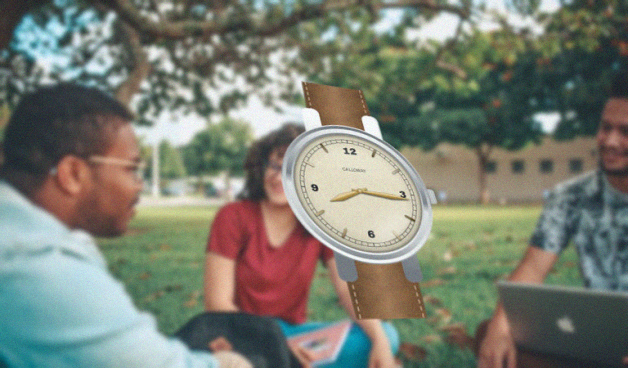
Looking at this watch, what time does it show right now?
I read 8:16
